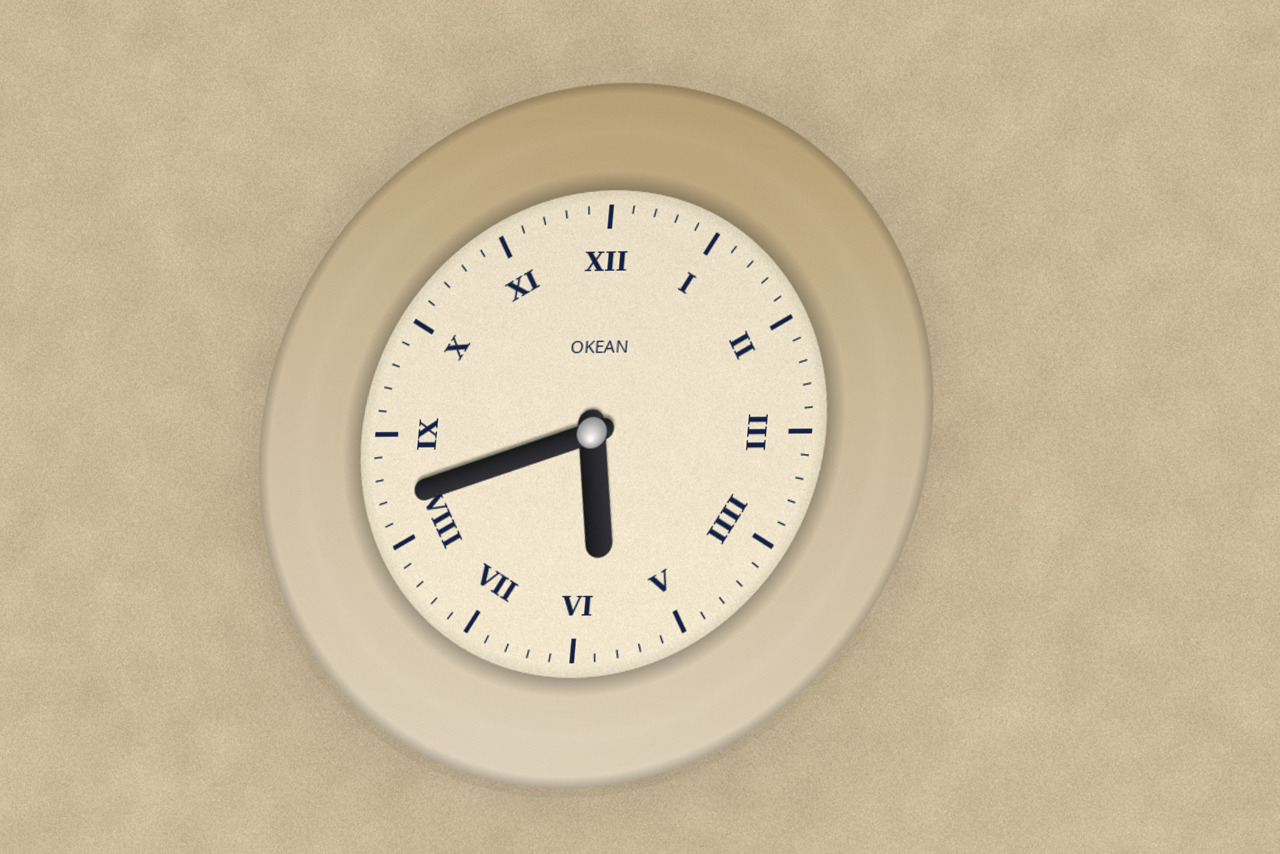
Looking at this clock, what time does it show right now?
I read 5:42
